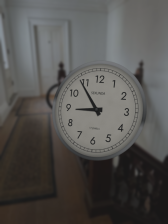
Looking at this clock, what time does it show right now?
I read 8:54
